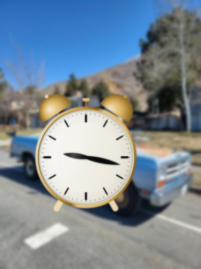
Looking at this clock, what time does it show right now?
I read 9:17
